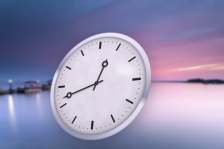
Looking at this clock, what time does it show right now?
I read 12:42
